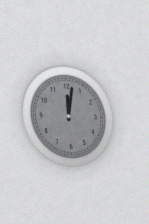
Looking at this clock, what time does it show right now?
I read 12:02
